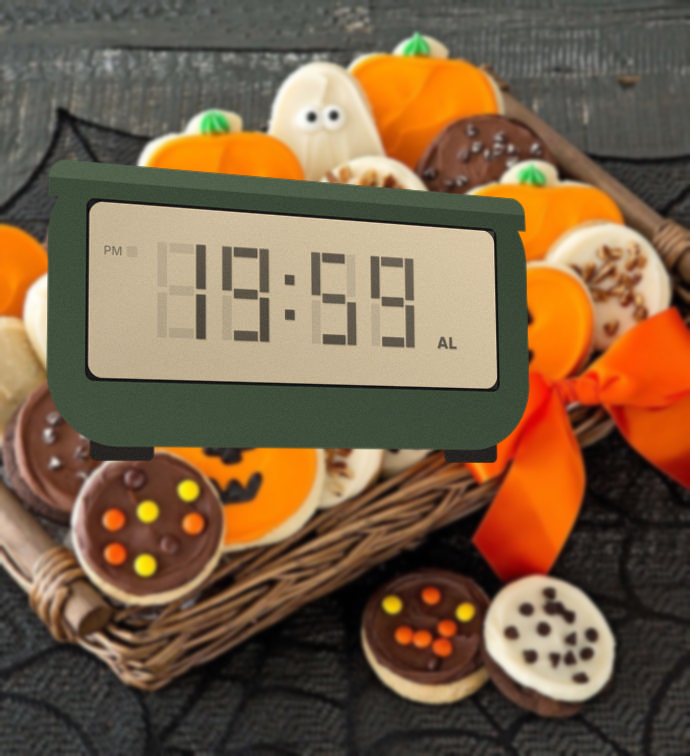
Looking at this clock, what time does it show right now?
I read 19:59
